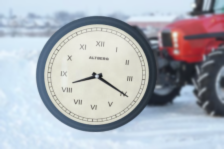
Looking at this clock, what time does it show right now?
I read 8:20
